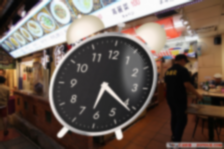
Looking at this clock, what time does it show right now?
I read 6:21
